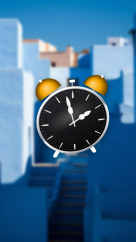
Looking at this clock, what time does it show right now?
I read 1:58
